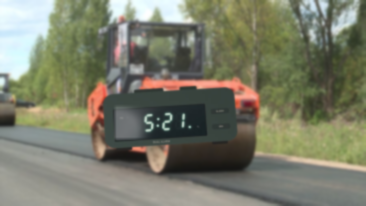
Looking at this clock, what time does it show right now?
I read 5:21
